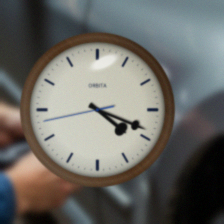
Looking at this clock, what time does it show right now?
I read 4:18:43
